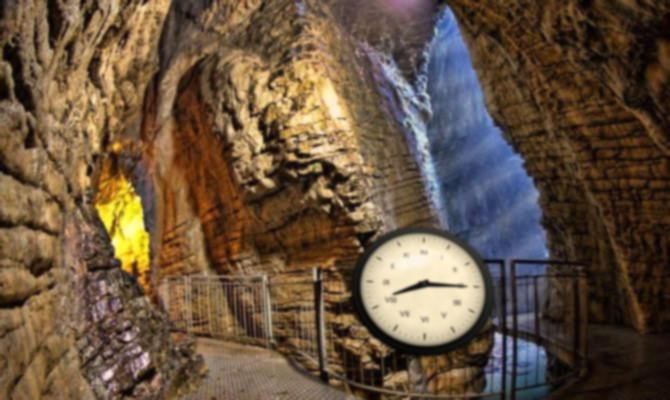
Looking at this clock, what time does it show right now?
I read 8:15
